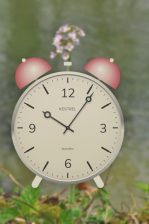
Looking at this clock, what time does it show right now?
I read 10:06
